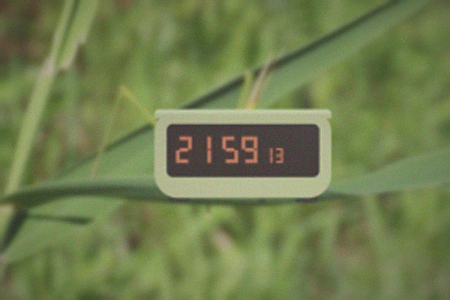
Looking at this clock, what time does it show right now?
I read 21:59:13
